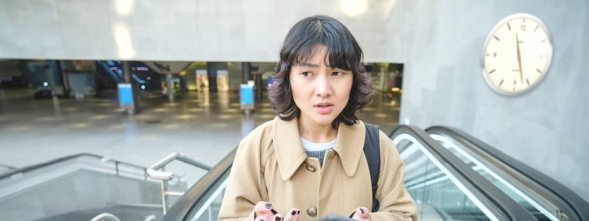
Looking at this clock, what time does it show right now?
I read 11:27
